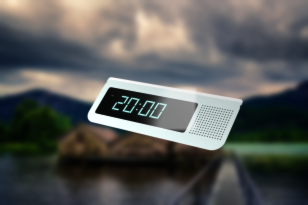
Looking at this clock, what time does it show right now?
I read 20:00
